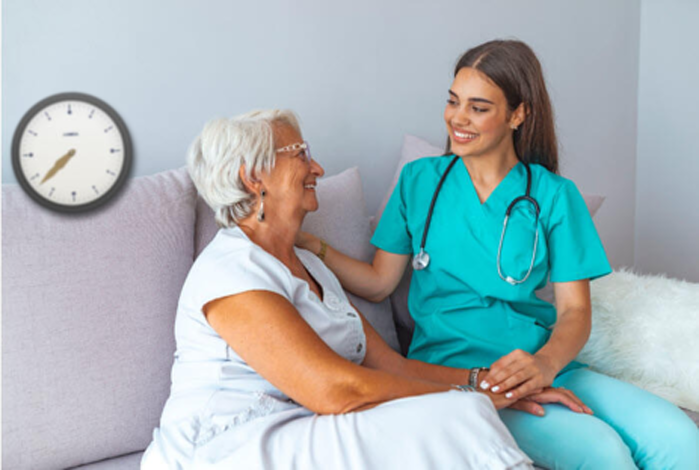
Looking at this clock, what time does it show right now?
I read 7:38
